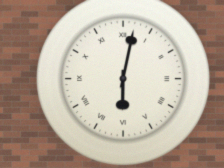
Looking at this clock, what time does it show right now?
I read 6:02
